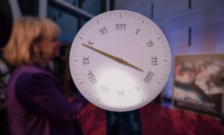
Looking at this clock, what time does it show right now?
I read 3:49
